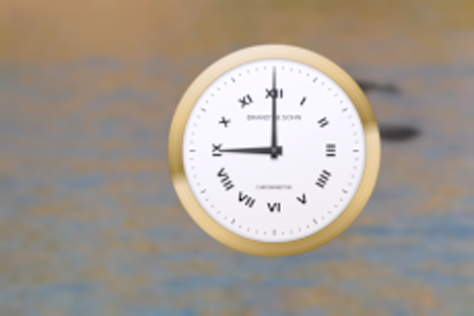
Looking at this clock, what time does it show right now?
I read 9:00
